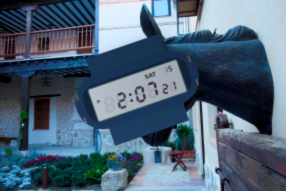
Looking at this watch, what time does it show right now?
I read 2:07:21
